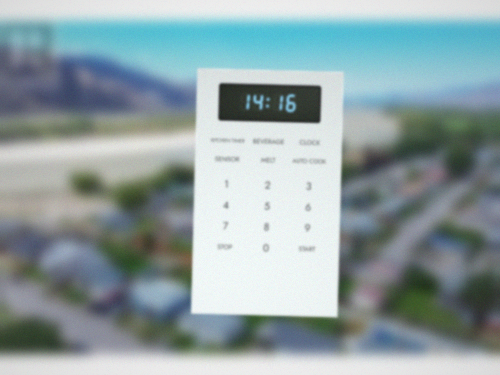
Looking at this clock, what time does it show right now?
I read 14:16
